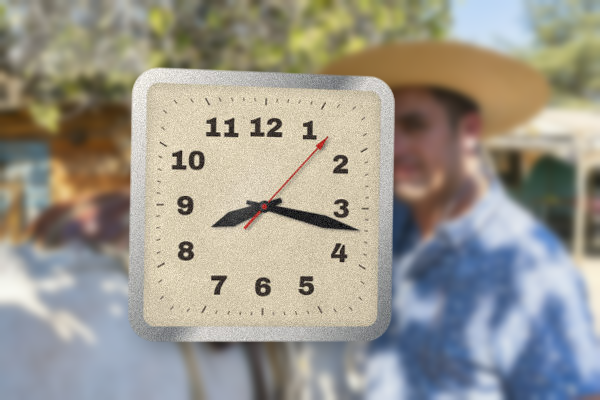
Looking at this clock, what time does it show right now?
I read 8:17:07
